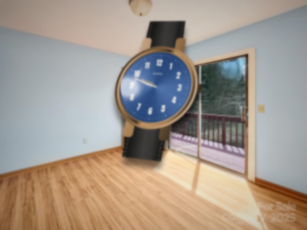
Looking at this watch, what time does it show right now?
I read 9:48
